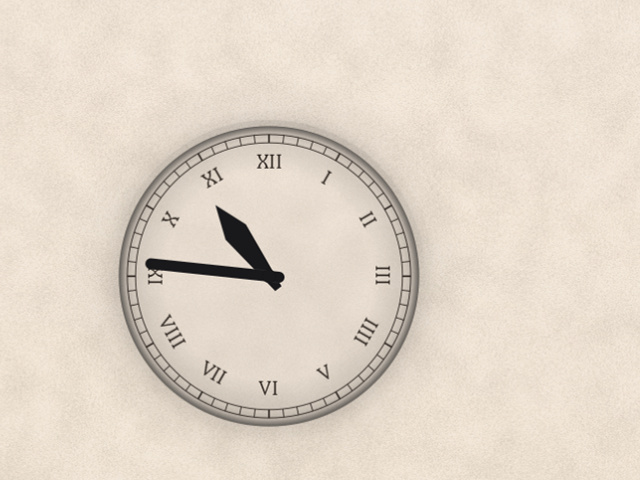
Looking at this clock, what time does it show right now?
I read 10:46
